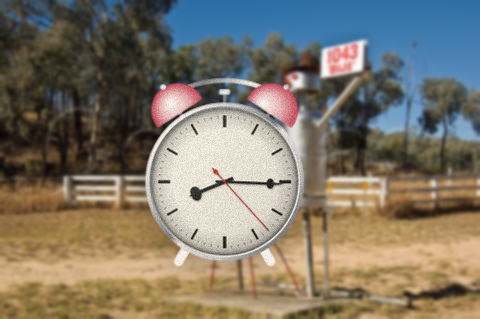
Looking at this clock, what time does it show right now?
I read 8:15:23
